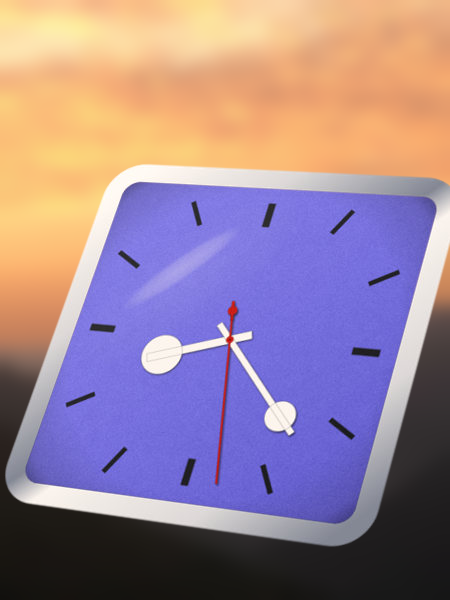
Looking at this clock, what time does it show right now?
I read 8:22:28
